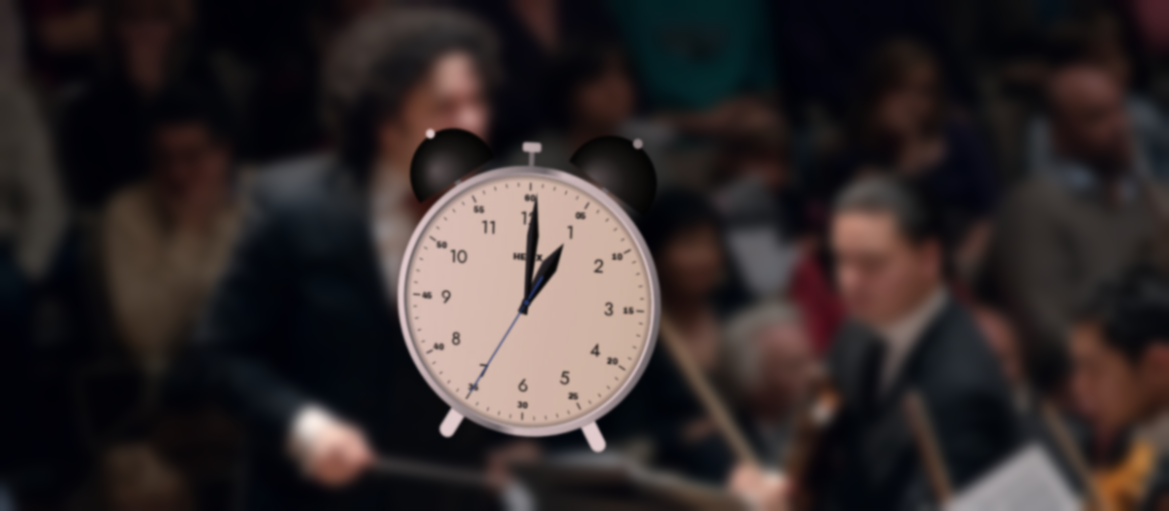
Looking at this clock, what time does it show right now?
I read 1:00:35
